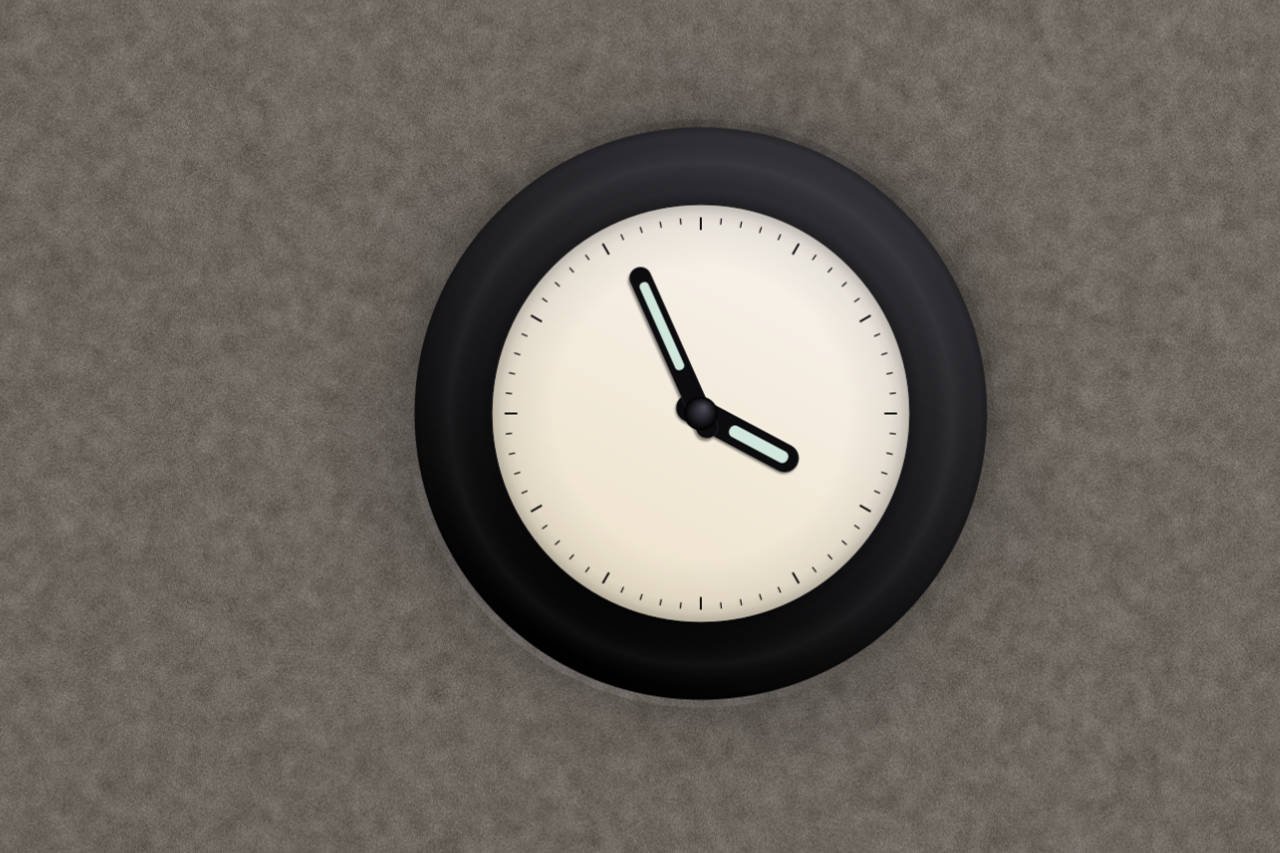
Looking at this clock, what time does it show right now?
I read 3:56
